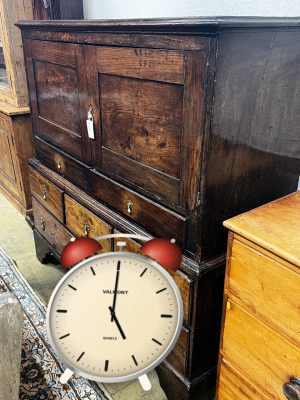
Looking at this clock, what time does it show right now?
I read 5:00
